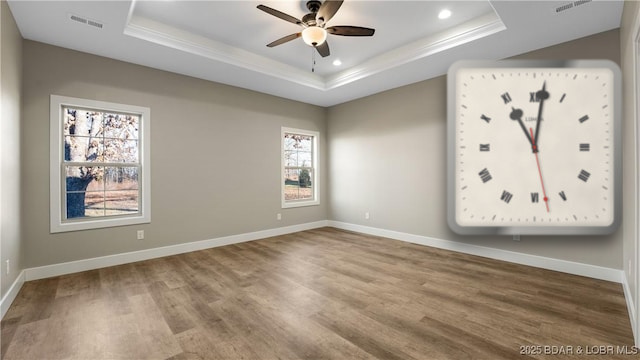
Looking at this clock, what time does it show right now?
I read 11:01:28
